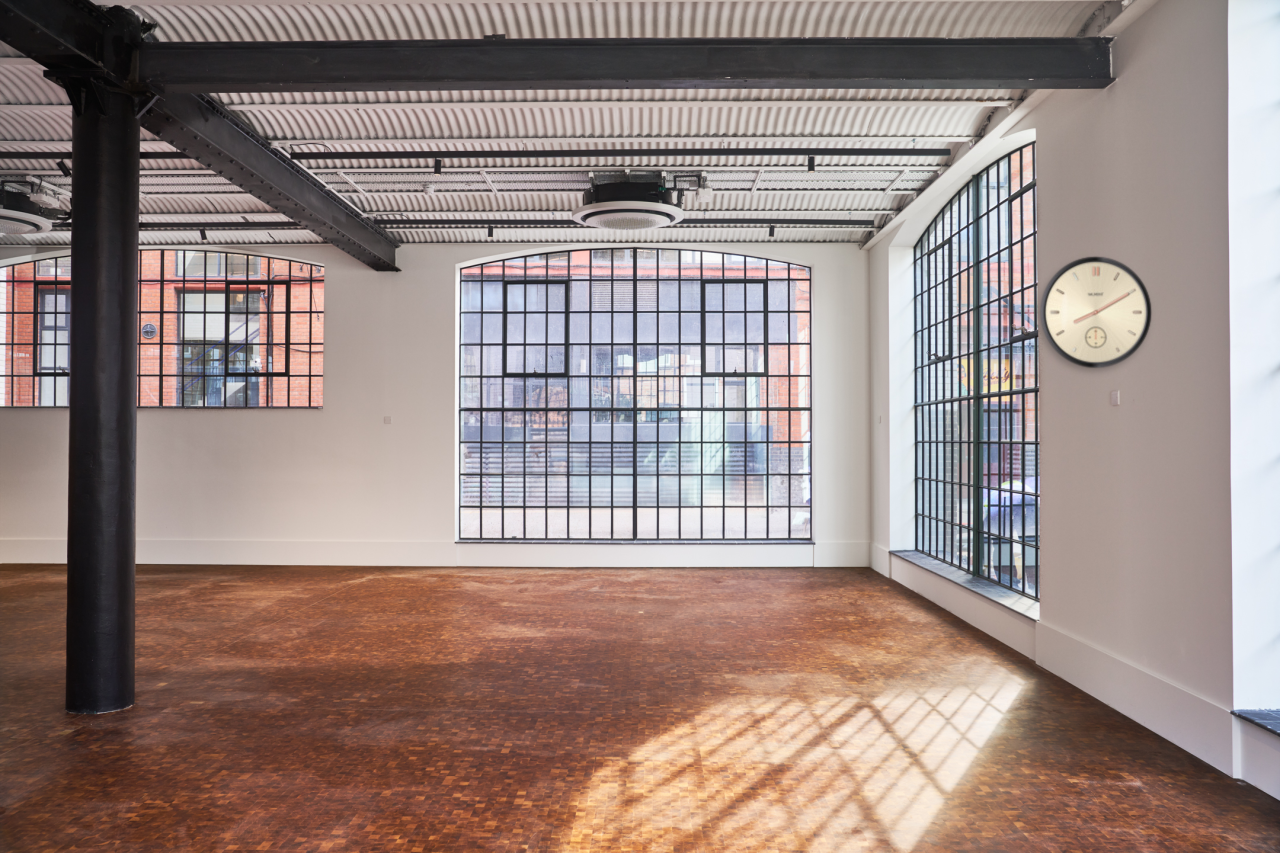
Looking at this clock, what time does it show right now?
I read 8:10
